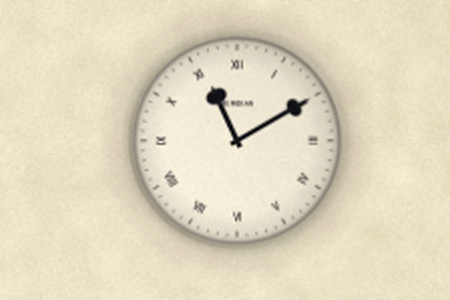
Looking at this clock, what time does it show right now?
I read 11:10
